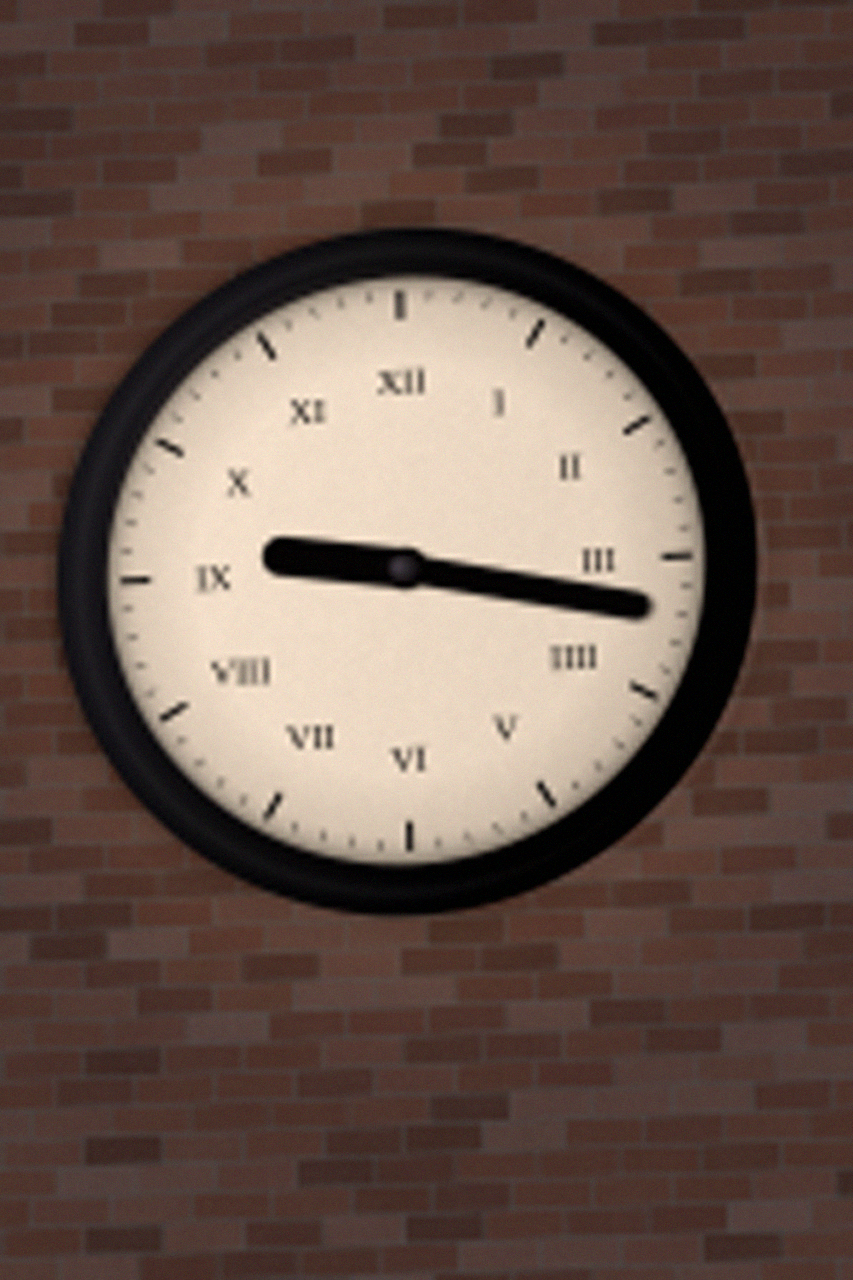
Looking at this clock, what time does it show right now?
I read 9:17
